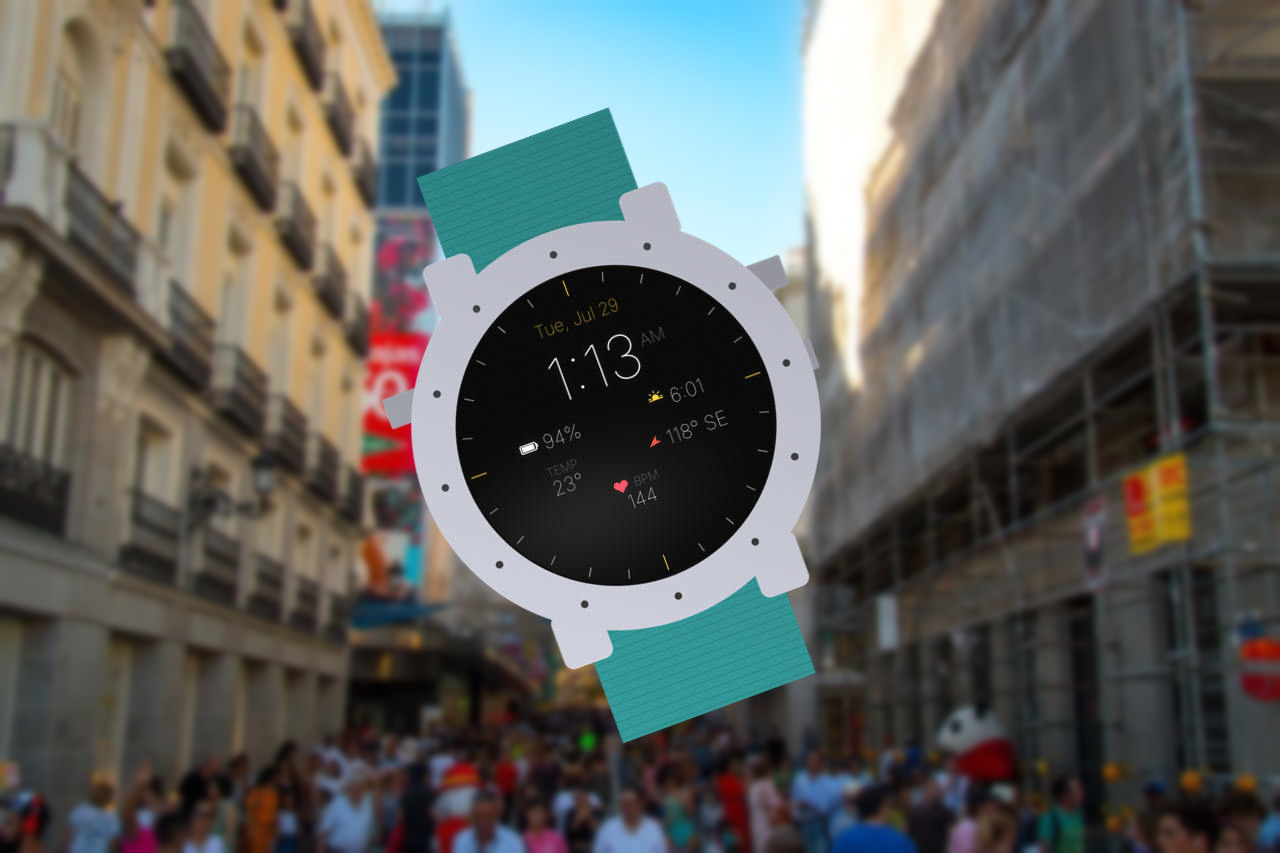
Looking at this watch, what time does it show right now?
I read 1:13
